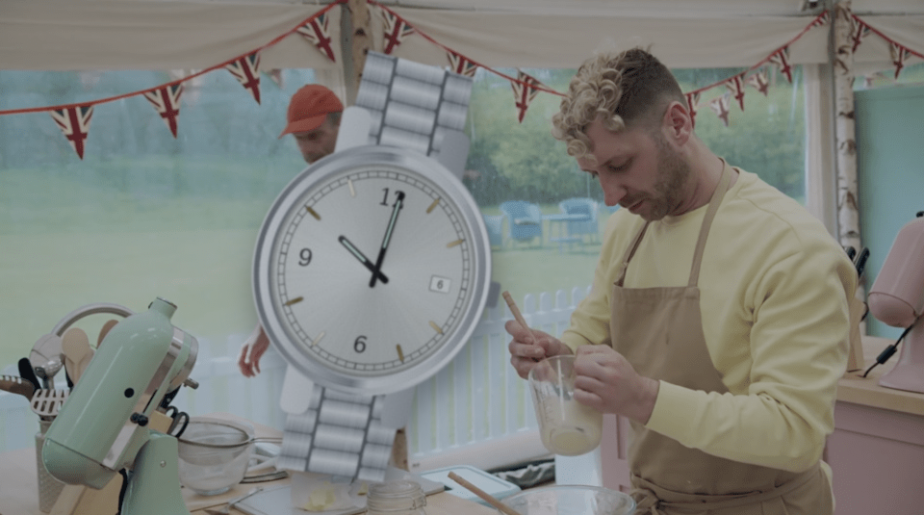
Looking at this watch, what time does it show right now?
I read 10:01
